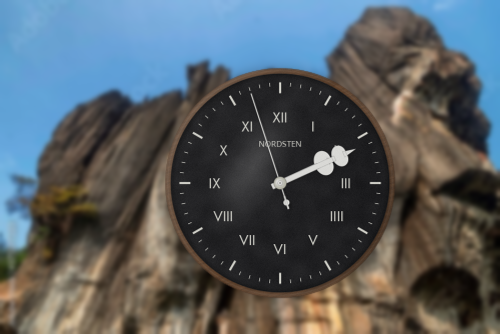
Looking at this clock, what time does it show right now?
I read 2:10:57
